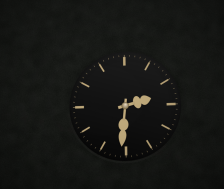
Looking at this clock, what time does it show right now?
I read 2:31
